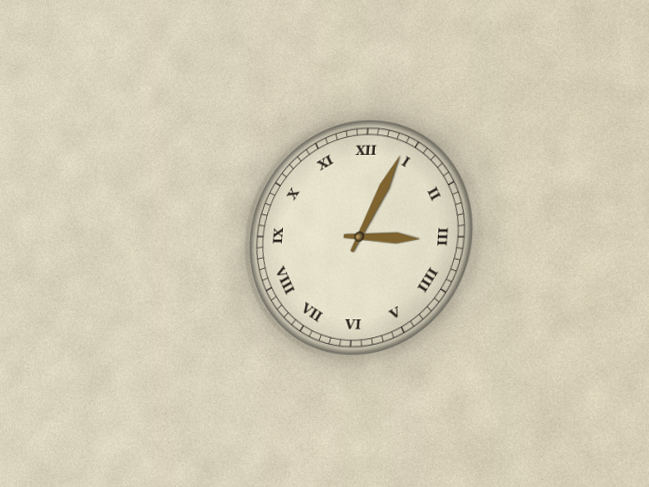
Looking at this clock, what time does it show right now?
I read 3:04
